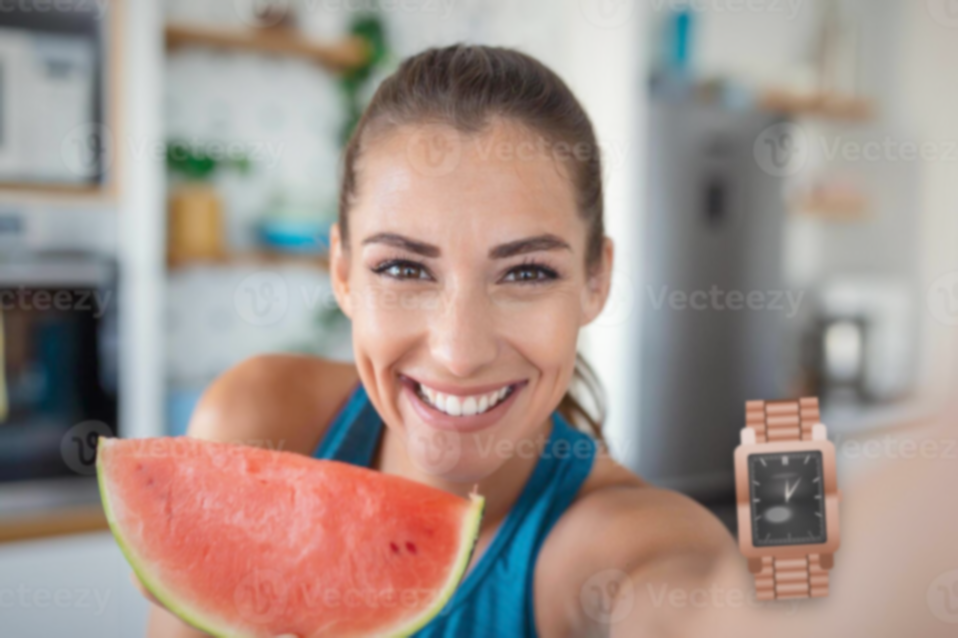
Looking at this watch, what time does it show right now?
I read 12:06
